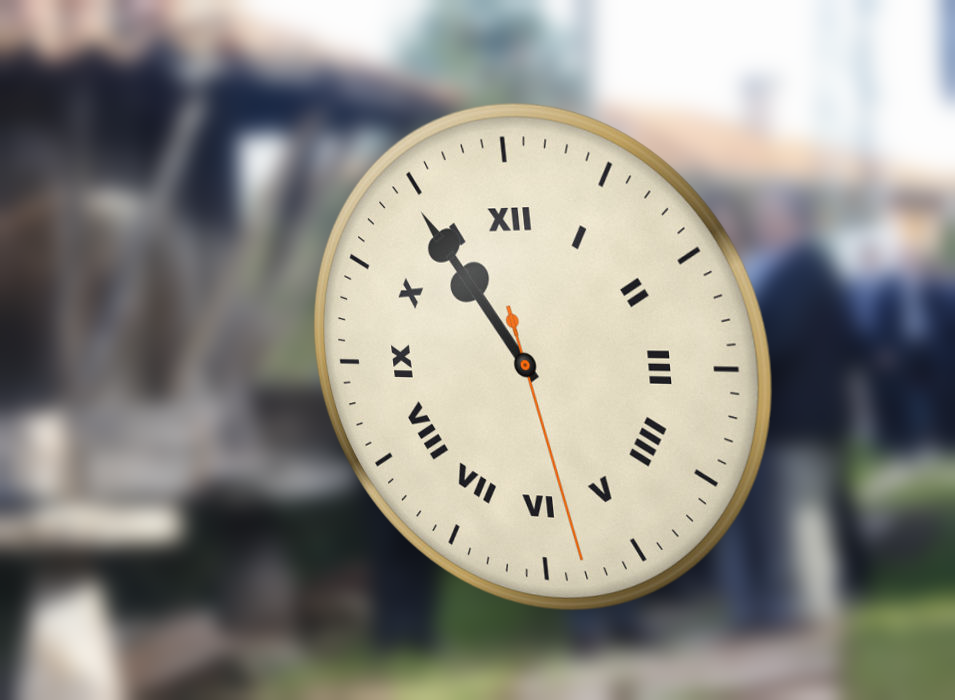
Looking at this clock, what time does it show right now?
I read 10:54:28
